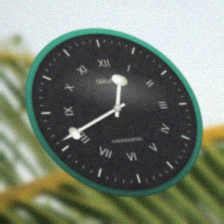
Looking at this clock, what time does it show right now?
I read 12:41
